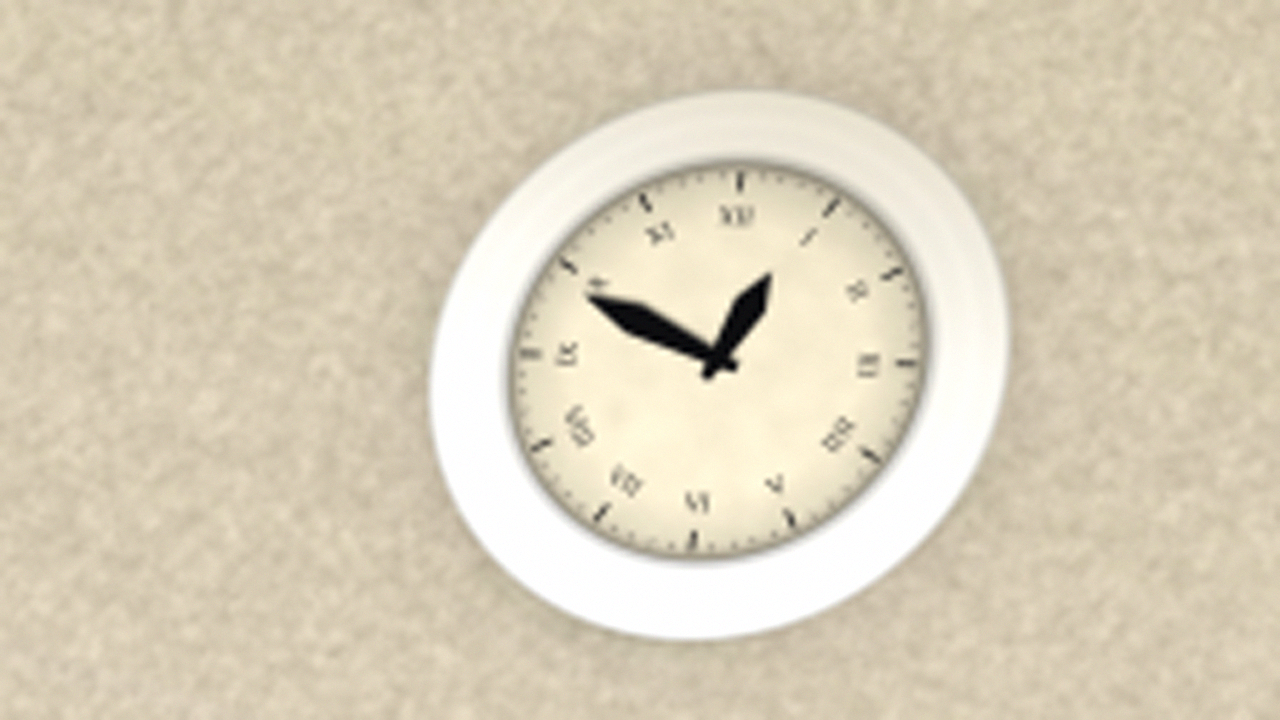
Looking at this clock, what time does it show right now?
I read 12:49
